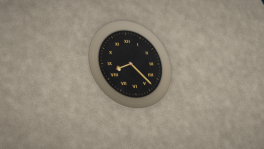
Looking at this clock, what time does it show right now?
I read 8:23
